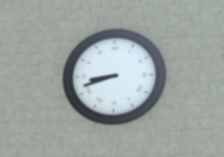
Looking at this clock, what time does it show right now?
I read 8:42
